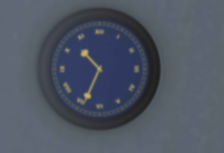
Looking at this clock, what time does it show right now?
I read 10:34
